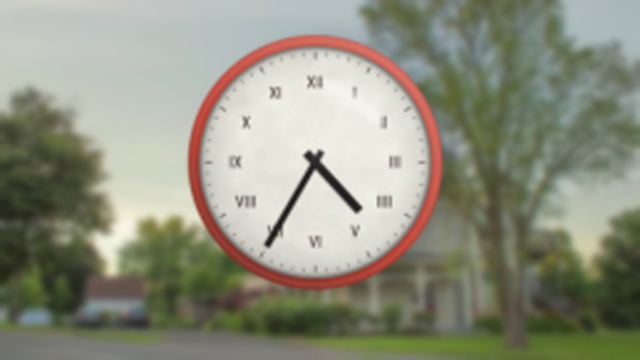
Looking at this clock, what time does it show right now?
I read 4:35
